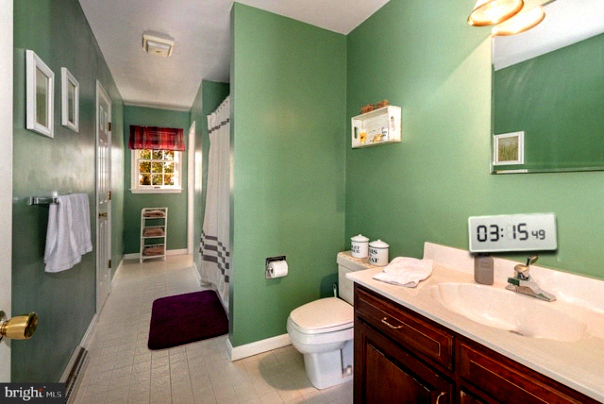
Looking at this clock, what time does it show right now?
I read 3:15:49
